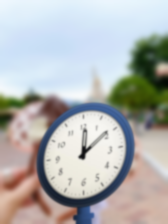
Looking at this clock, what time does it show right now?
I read 12:09
